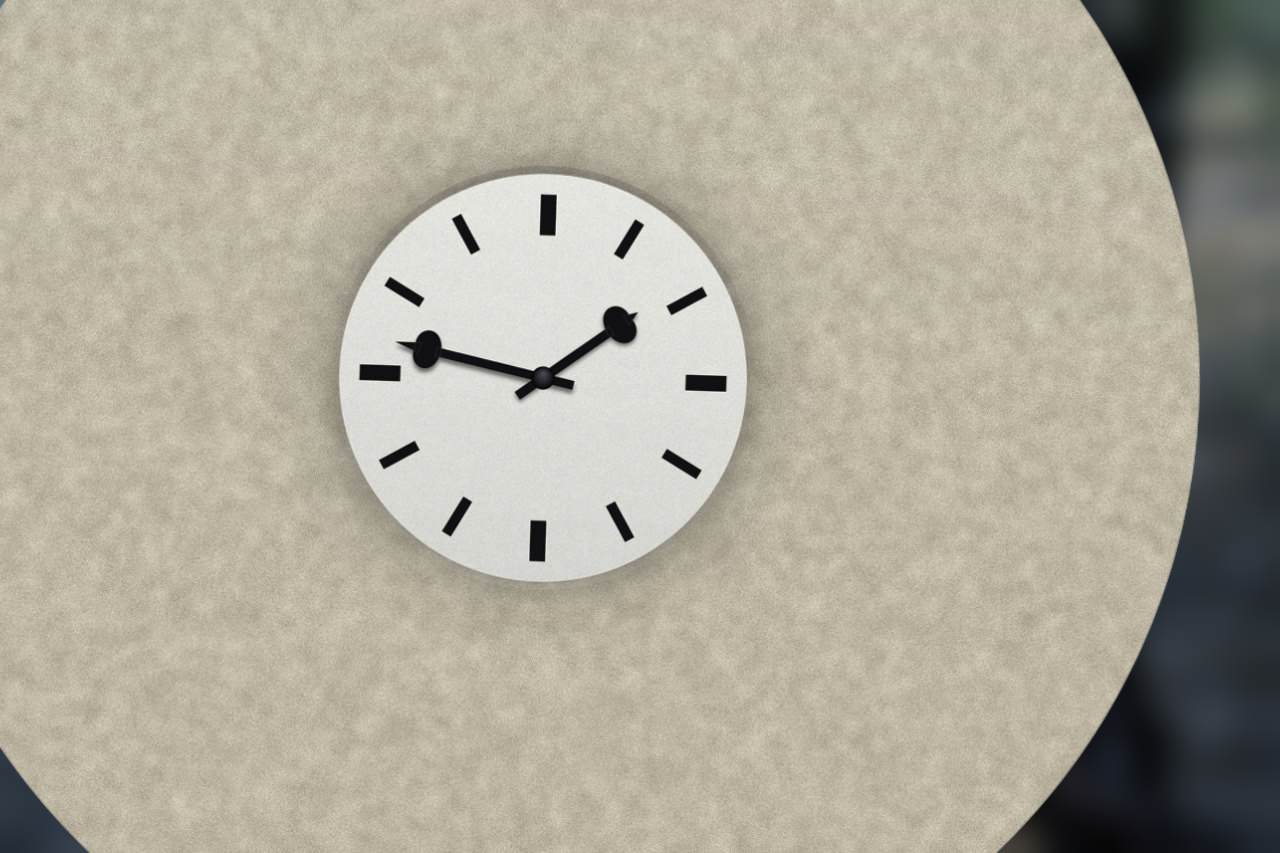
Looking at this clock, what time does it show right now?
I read 1:47
